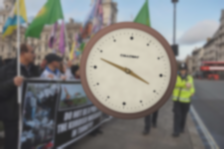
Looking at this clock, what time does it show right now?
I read 3:48
